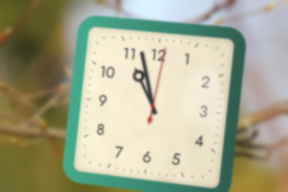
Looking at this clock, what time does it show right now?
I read 10:57:01
